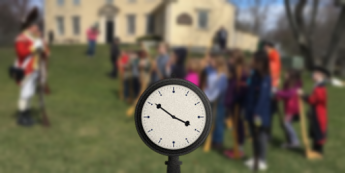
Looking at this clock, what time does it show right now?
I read 3:51
